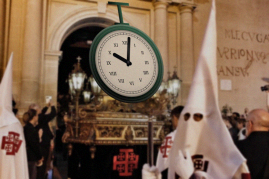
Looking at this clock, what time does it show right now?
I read 10:02
